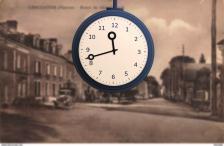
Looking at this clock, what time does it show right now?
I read 11:42
